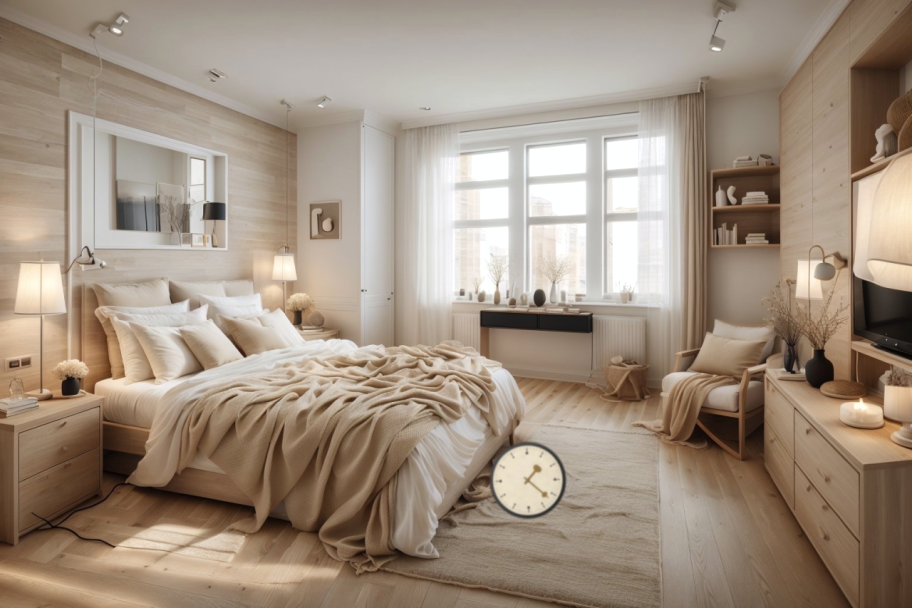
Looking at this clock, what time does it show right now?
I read 1:22
